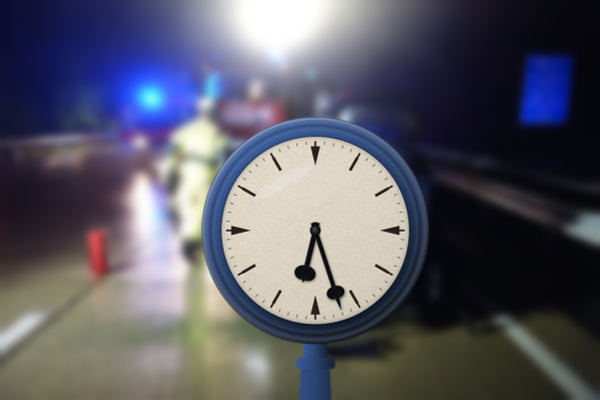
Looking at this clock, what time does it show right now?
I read 6:27
